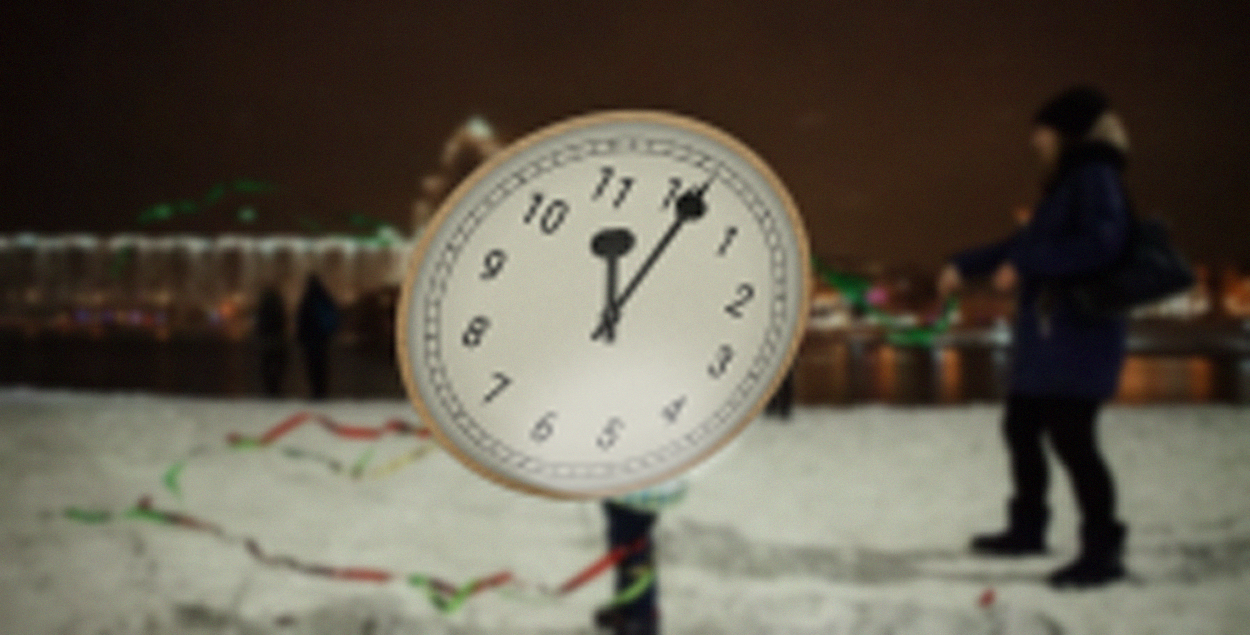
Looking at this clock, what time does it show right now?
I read 11:01
